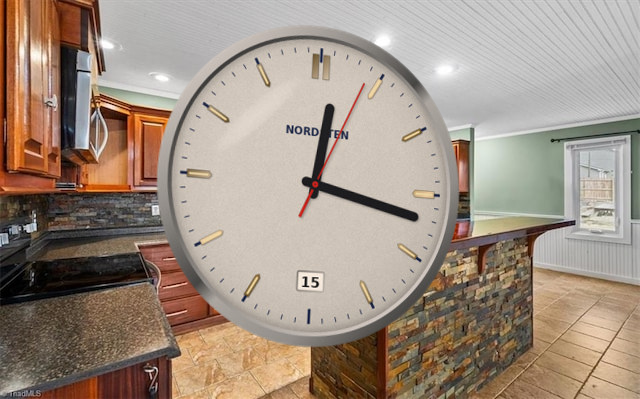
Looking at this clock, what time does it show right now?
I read 12:17:04
